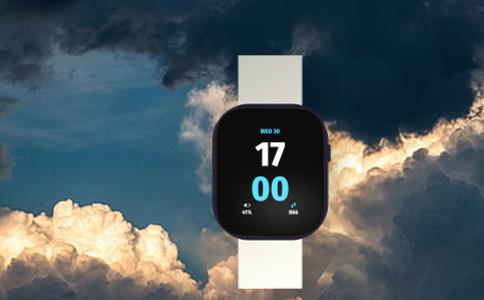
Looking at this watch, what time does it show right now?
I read 17:00
